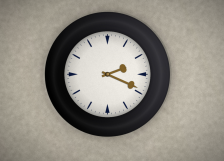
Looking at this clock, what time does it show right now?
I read 2:19
